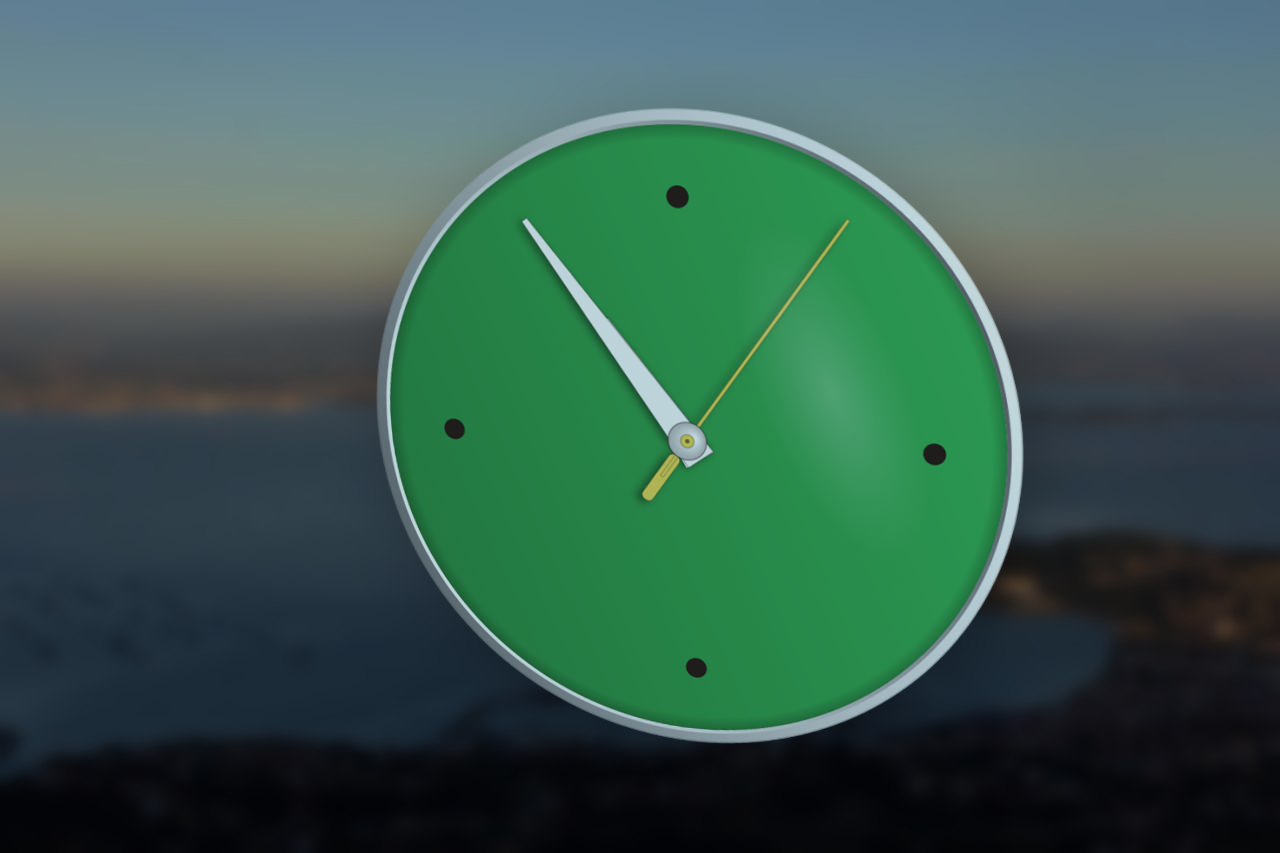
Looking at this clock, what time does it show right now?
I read 10:54:06
